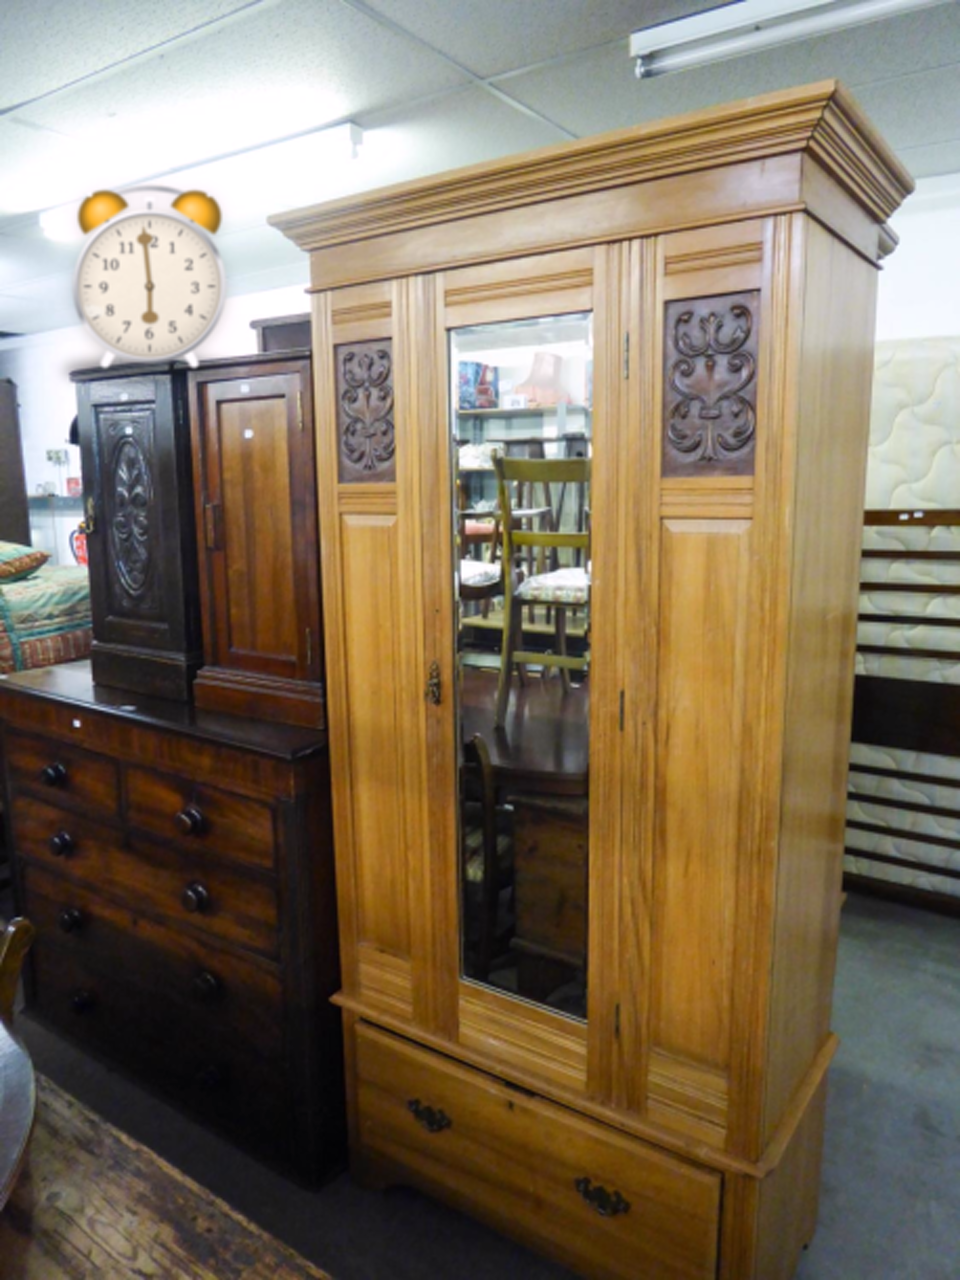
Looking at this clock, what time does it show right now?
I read 5:59
